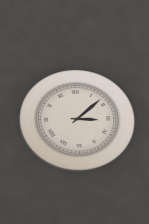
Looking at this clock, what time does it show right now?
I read 3:08
